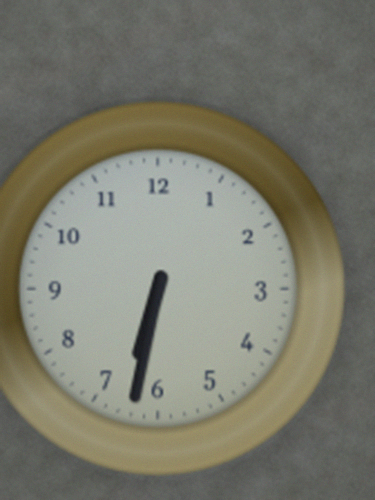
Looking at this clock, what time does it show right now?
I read 6:32
